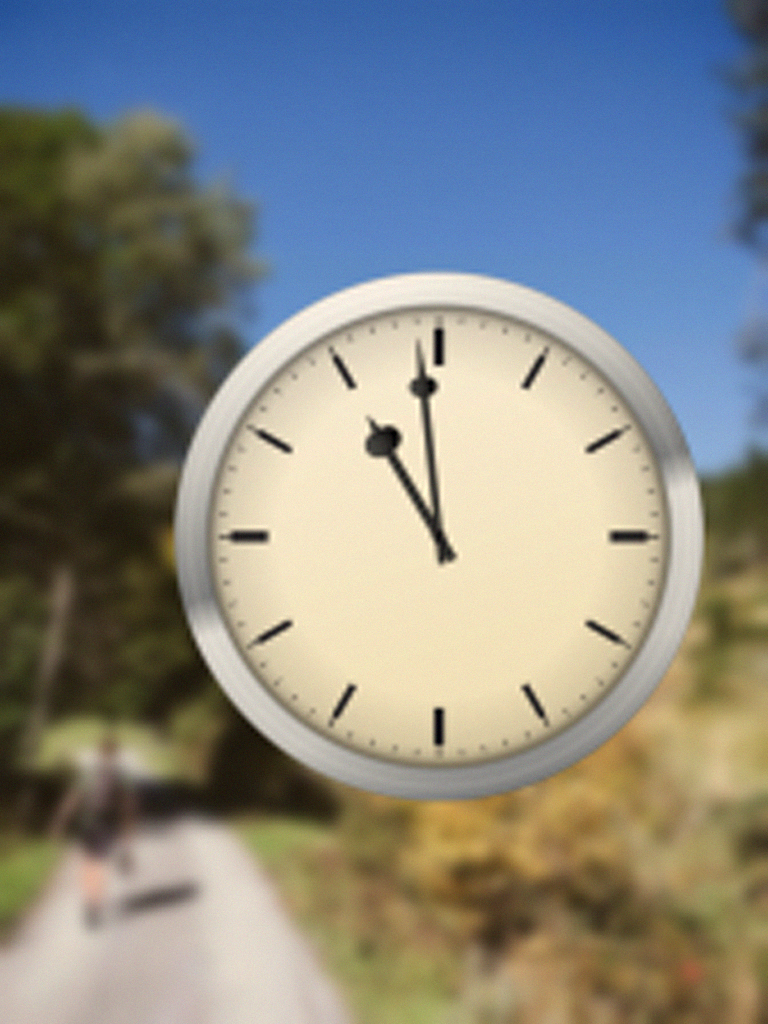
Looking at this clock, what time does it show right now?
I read 10:59
